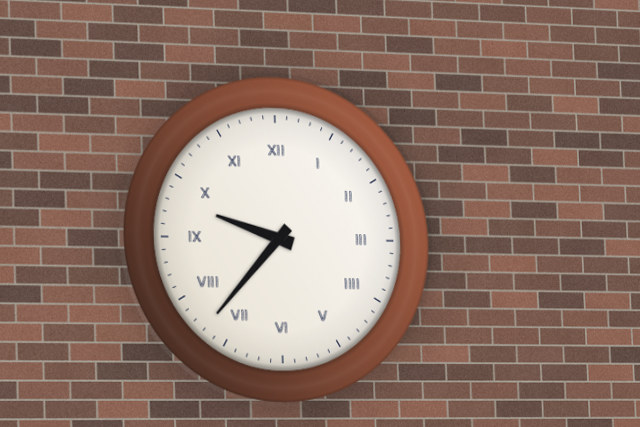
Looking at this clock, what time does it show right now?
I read 9:37
